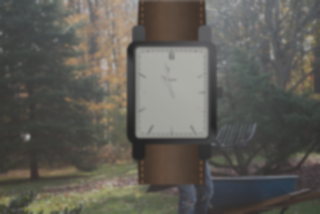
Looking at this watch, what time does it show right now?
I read 10:58
